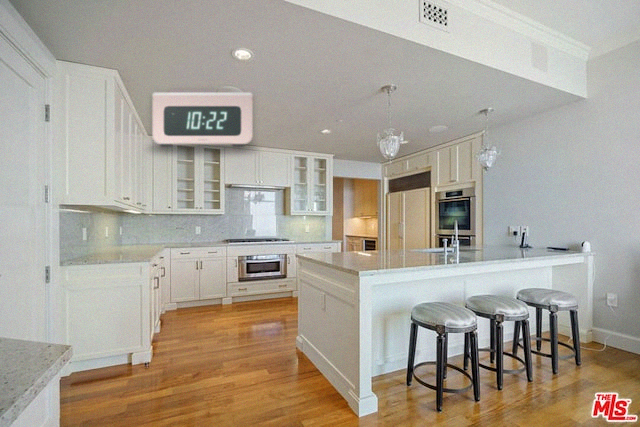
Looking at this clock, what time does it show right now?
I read 10:22
